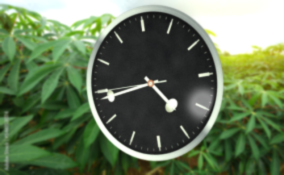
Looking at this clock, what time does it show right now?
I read 4:43:45
